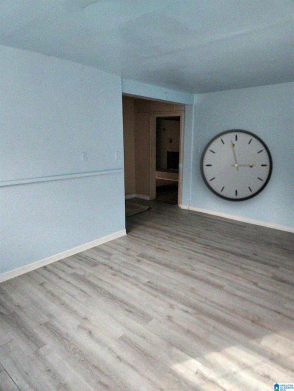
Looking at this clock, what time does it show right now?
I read 2:58
